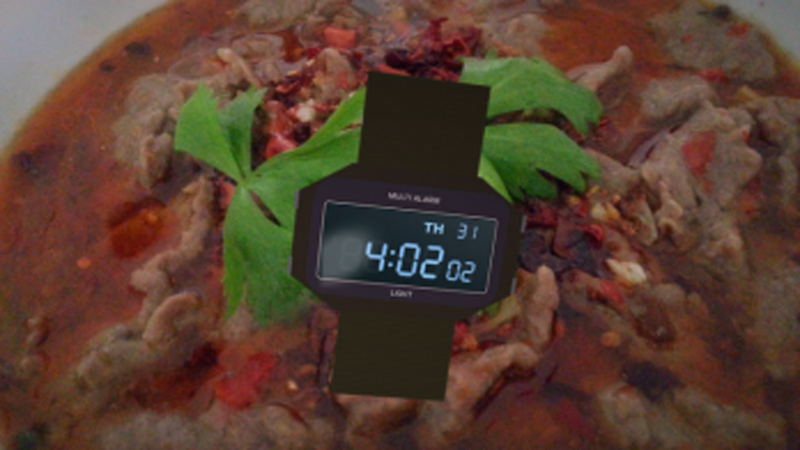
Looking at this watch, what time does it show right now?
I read 4:02:02
